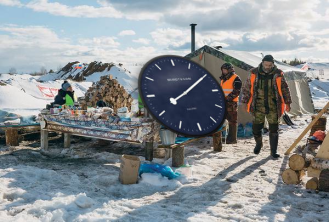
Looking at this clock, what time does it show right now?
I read 8:10
